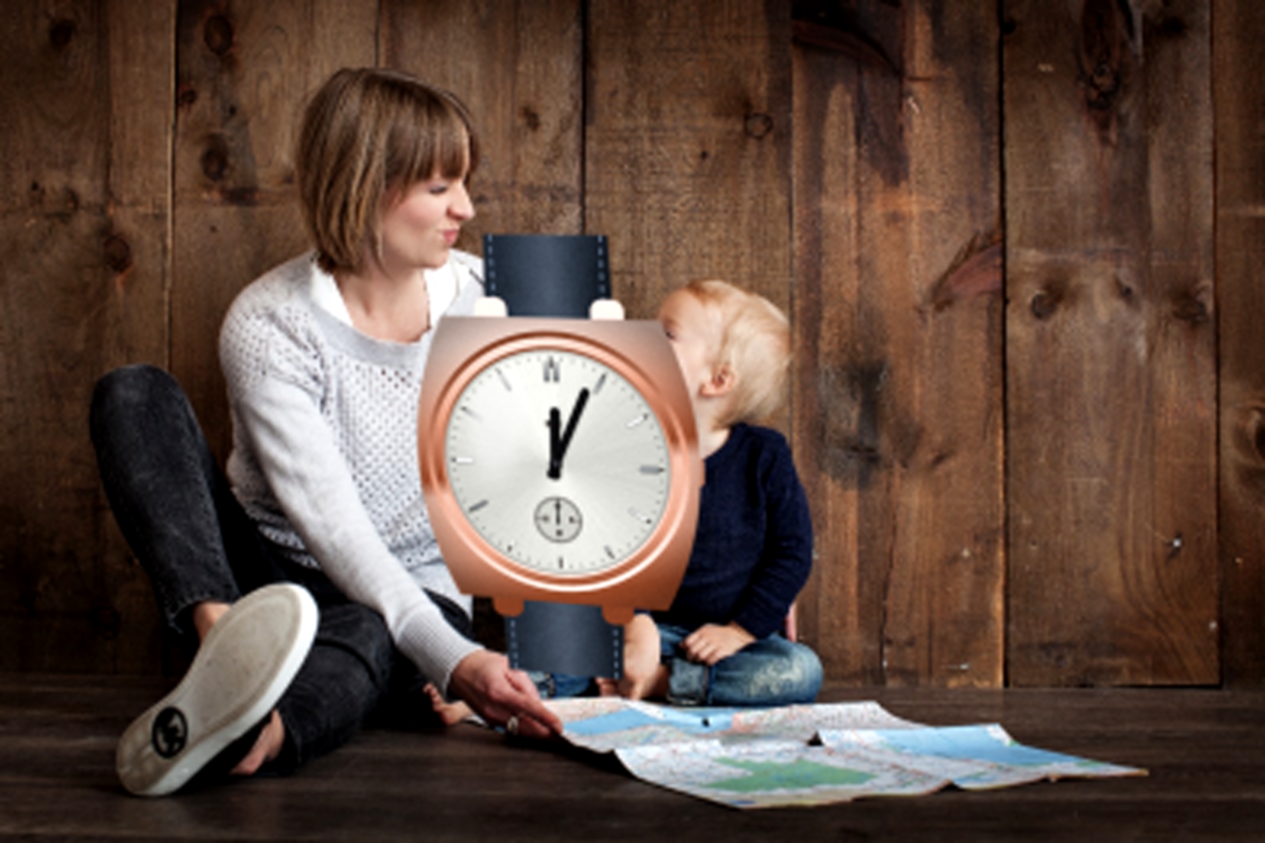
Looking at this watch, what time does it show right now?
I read 12:04
